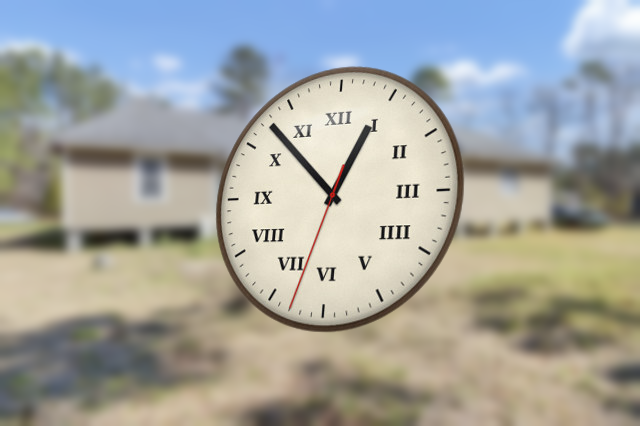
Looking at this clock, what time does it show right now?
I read 12:52:33
